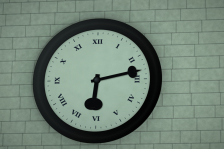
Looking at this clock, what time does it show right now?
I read 6:13
